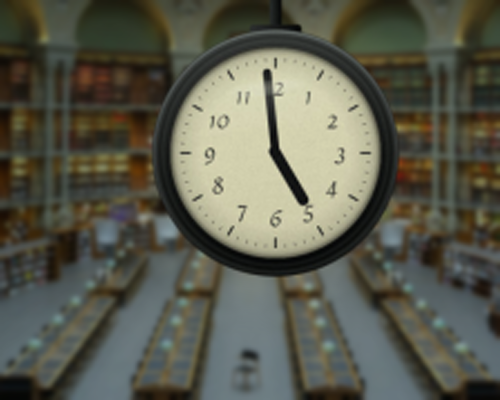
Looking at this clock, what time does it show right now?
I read 4:59
